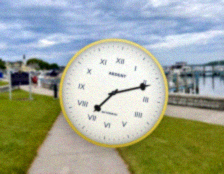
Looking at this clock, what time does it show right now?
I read 7:11
